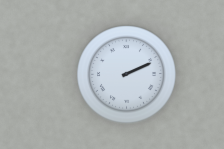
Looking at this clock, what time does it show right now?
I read 2:11
